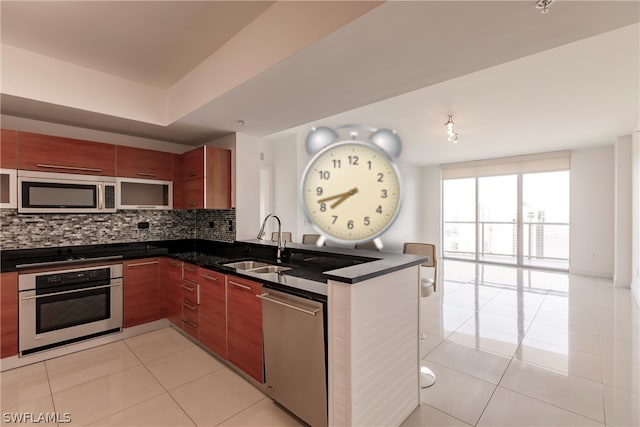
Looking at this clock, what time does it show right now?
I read 7:42
